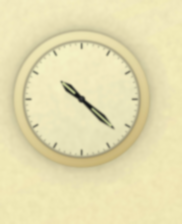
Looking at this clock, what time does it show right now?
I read 10:22
